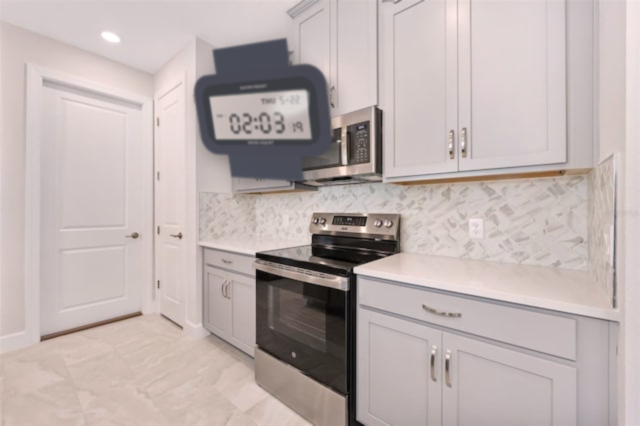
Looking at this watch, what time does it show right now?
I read 2:03
